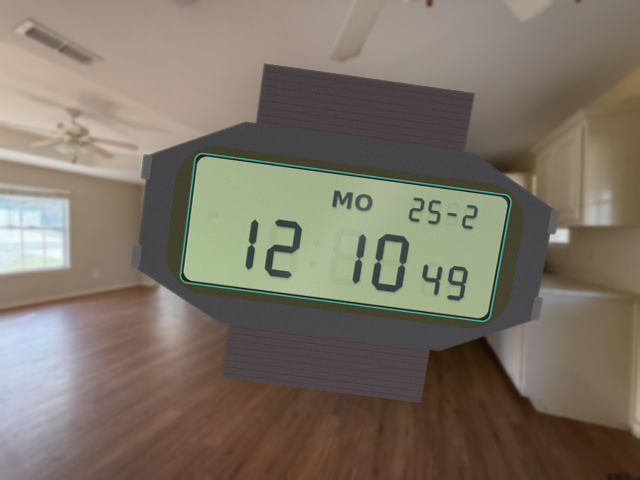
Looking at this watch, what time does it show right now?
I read 12:10:49
